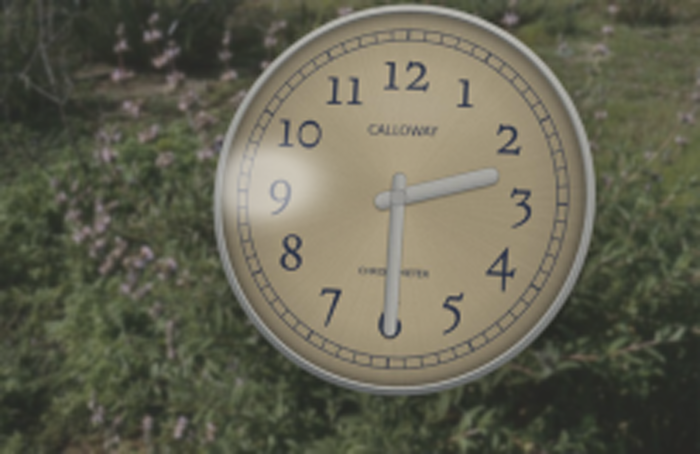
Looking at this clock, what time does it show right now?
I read 2:30
